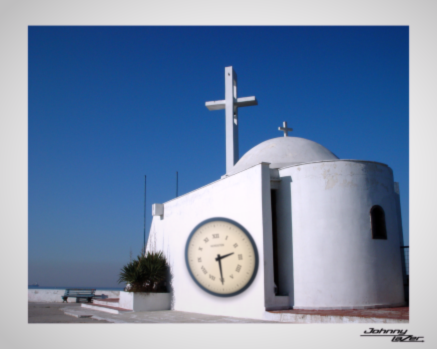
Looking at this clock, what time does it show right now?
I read 2:30
